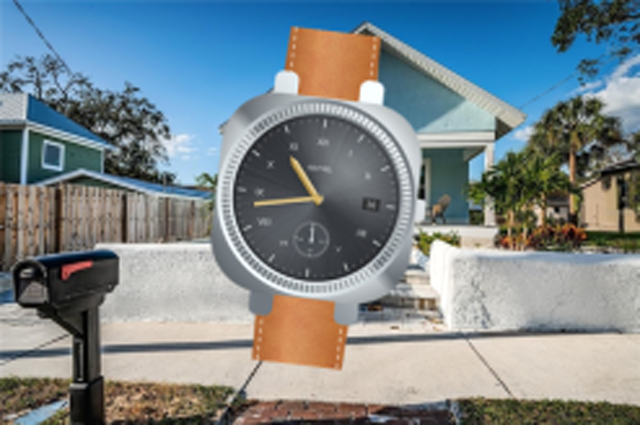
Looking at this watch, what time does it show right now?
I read 10:43
